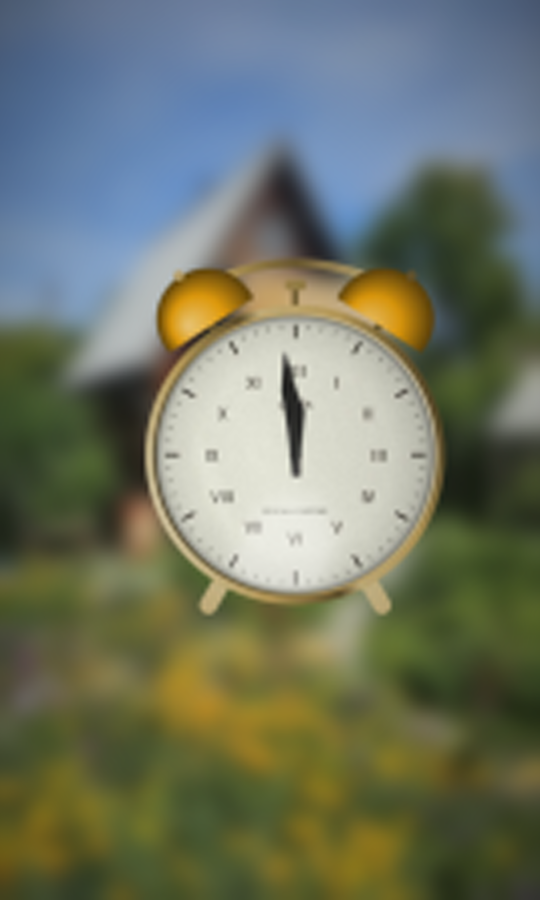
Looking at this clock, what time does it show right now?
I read 11:59
